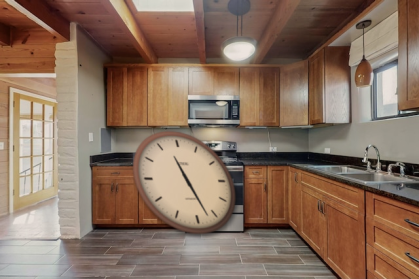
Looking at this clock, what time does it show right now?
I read 11:27
